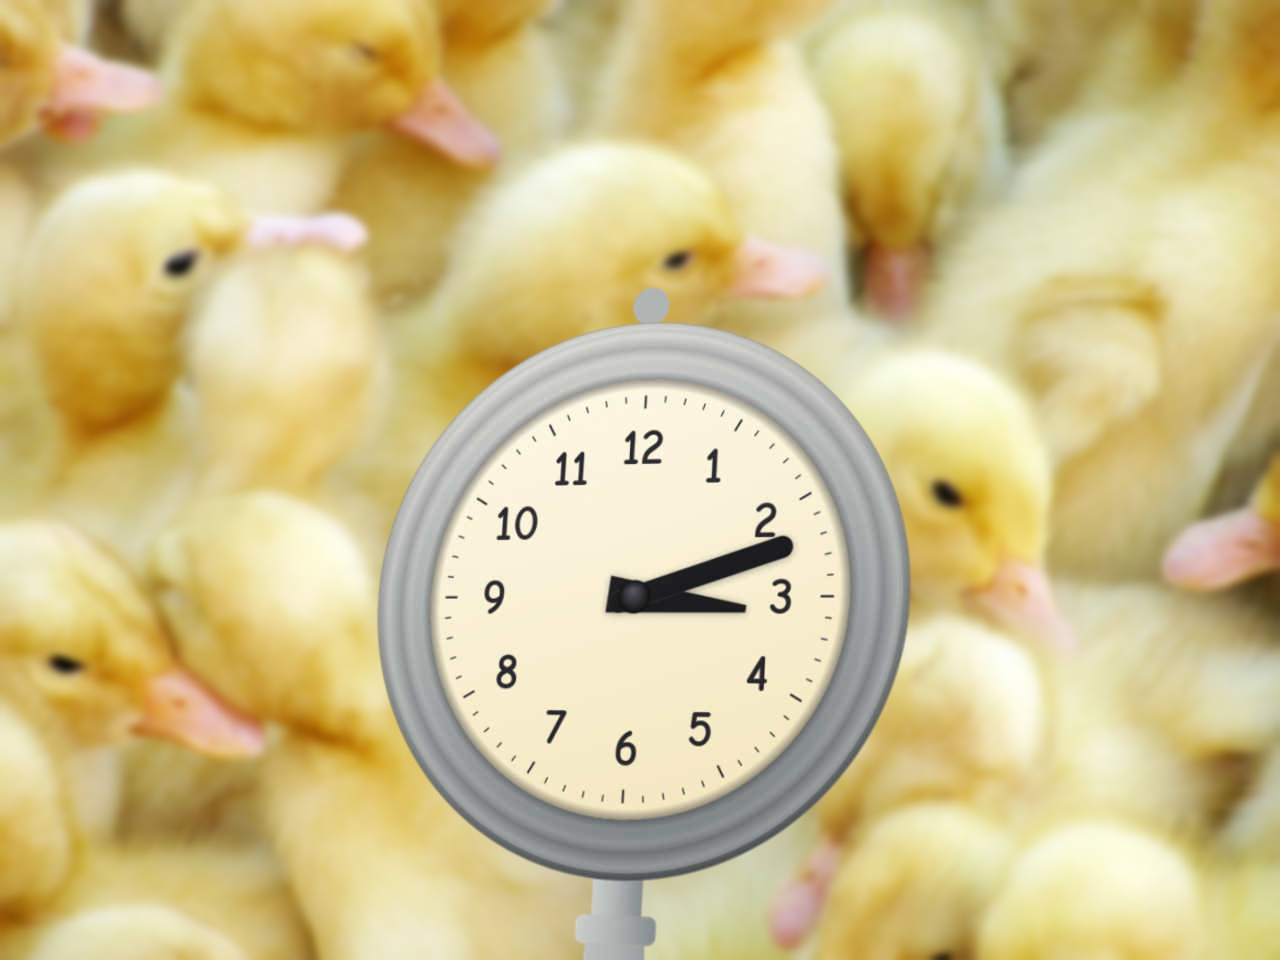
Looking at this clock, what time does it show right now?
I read 3:12
